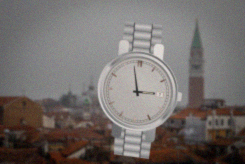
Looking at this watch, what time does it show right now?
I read 2:58
